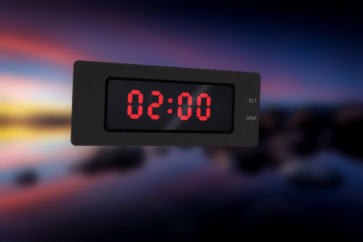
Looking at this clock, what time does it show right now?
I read 2:00
